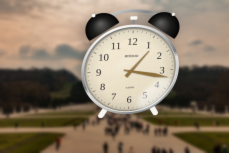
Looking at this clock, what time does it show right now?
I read 1:17
